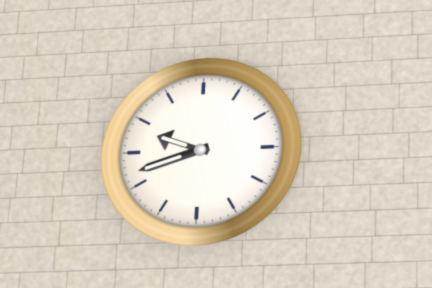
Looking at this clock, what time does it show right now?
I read 9:42
